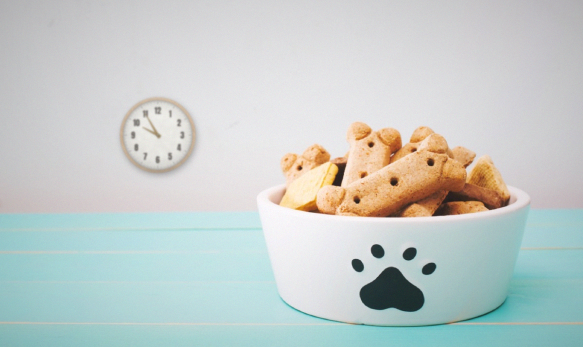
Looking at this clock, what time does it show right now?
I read 9:55
